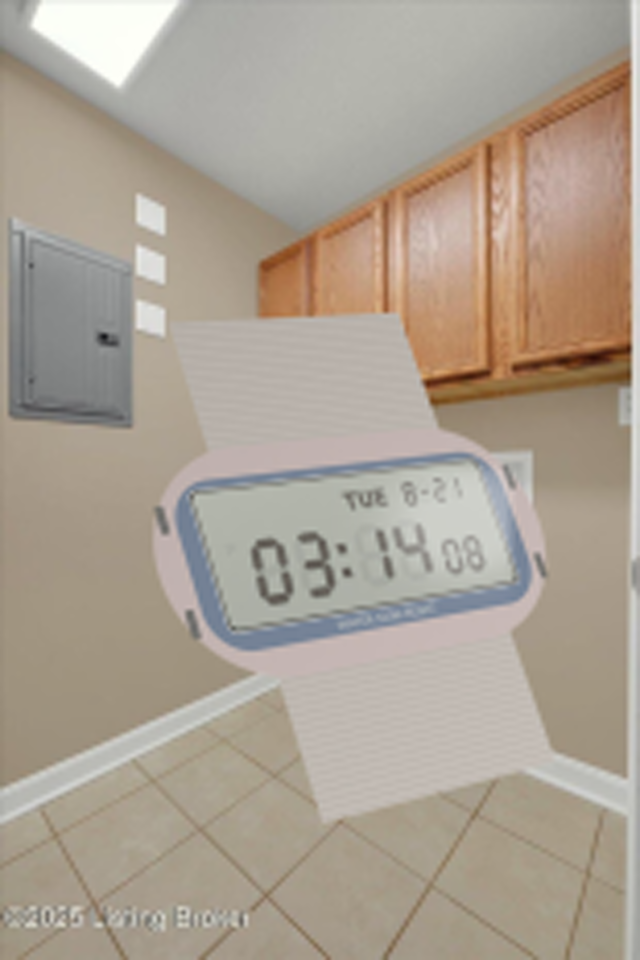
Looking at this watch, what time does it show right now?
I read 3:14:08
